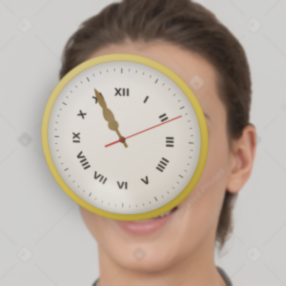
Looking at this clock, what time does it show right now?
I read 10:55:11
